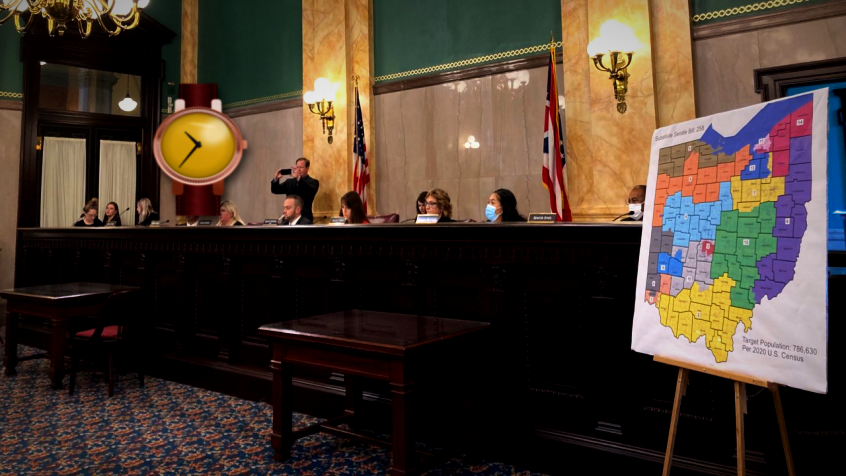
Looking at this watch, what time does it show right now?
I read 10:36
